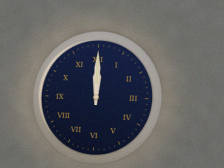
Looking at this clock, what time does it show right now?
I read 12:00
